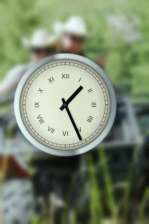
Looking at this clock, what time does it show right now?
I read 1:26
